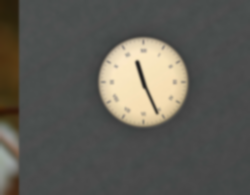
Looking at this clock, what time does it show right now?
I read 11:26
